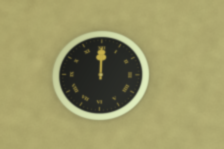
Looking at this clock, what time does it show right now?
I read 12:00
